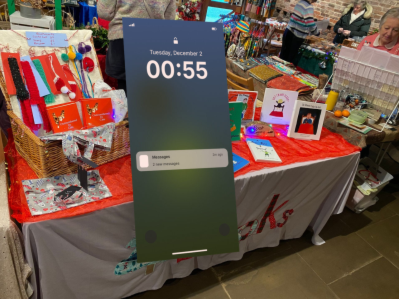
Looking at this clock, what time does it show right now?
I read 0:55
